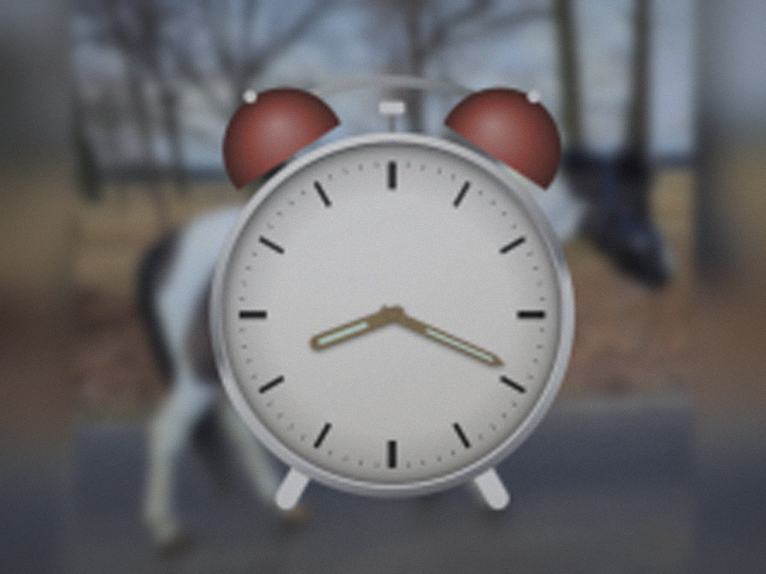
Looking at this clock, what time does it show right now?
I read 8:19
